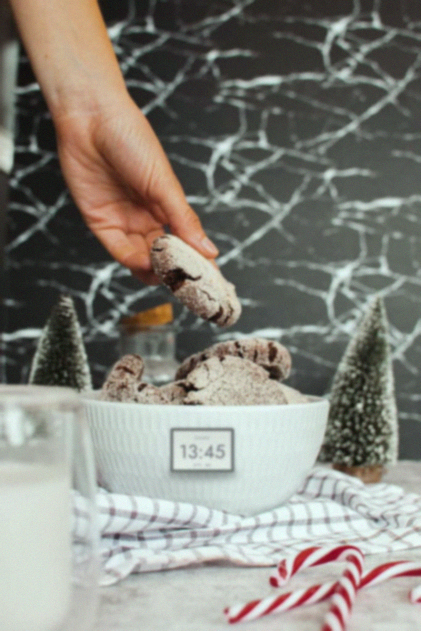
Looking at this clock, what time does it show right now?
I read 13:45
